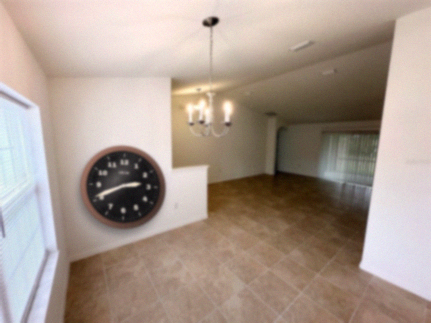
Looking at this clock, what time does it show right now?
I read 2:41
